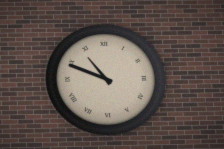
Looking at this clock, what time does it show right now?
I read 10:49
